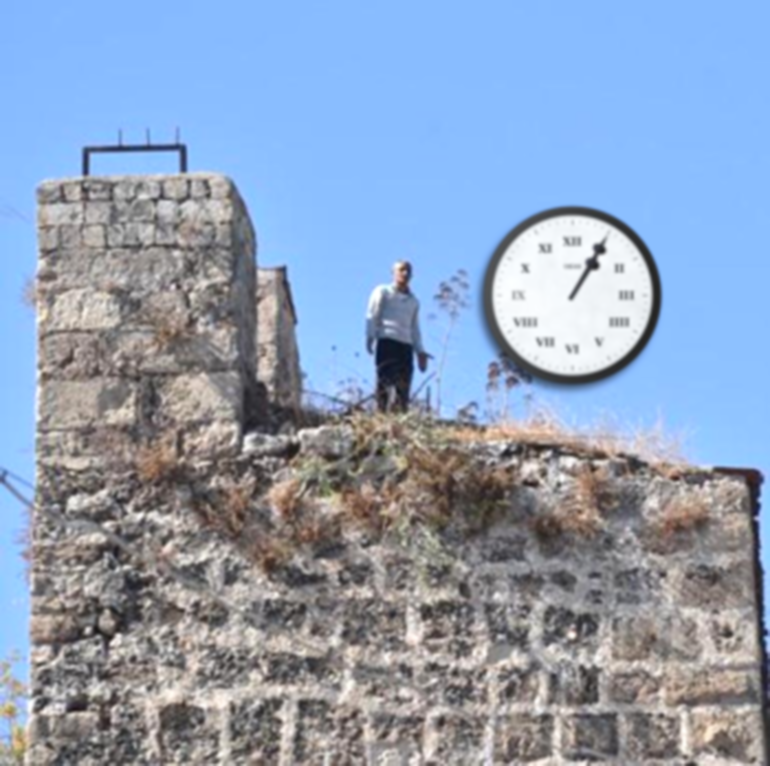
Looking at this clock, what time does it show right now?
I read 1:05
